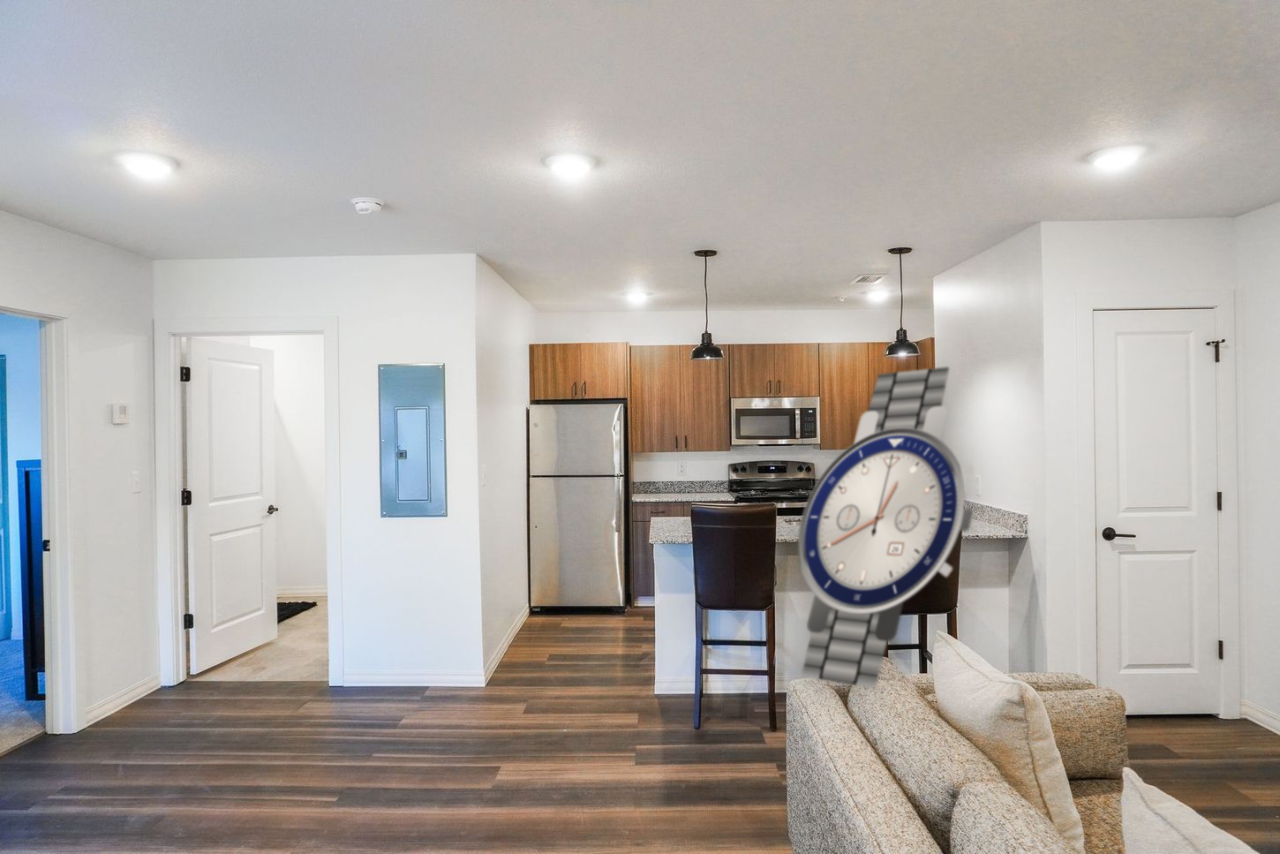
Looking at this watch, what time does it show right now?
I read 12:40
